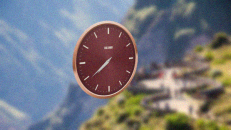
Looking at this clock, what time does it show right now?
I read 7:39
